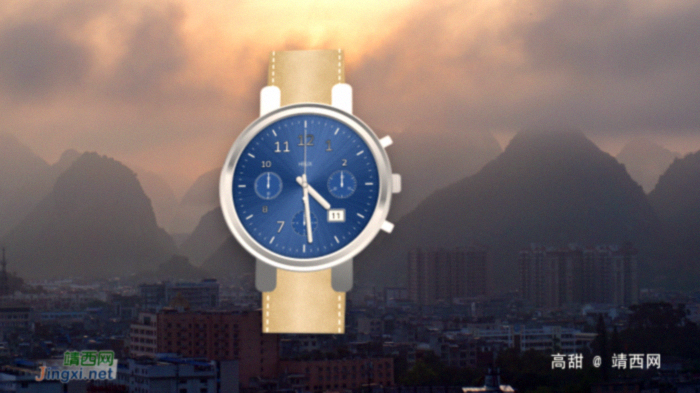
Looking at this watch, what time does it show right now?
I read 4:29
